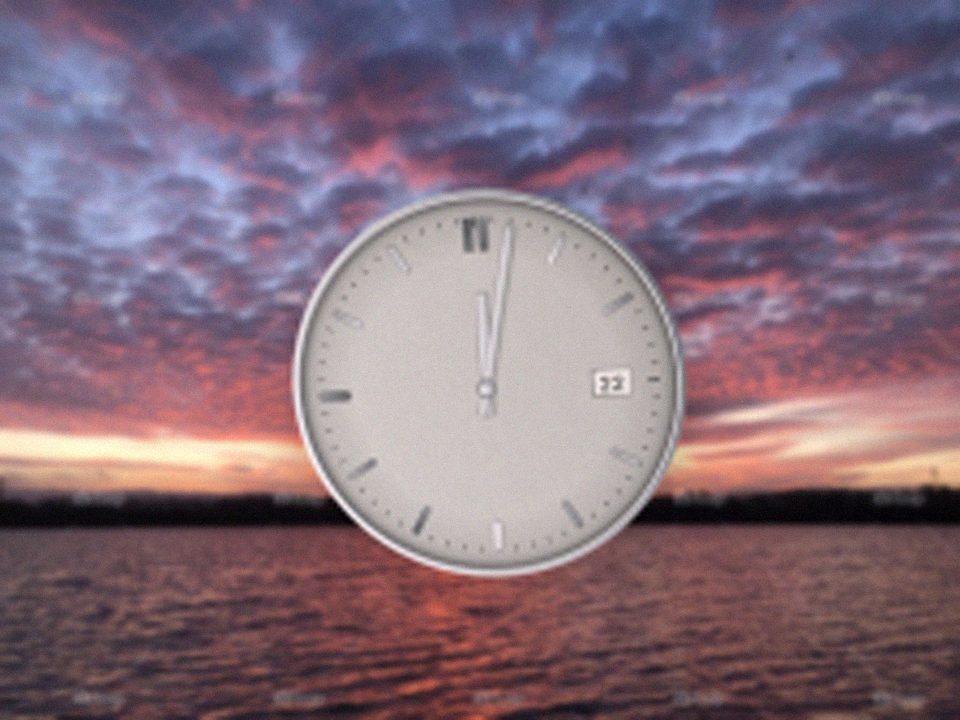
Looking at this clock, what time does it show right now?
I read 12:02
